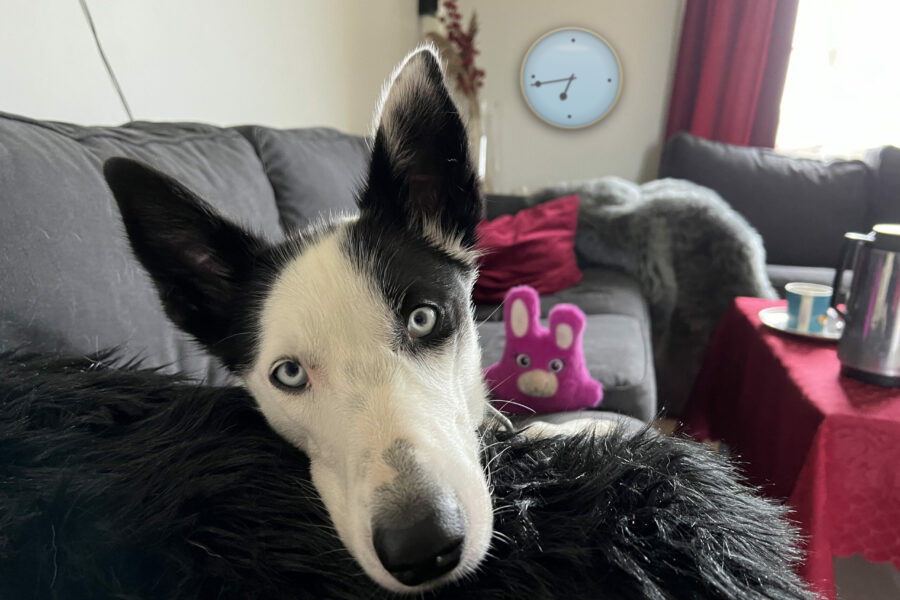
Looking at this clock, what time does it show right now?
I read 6:43
